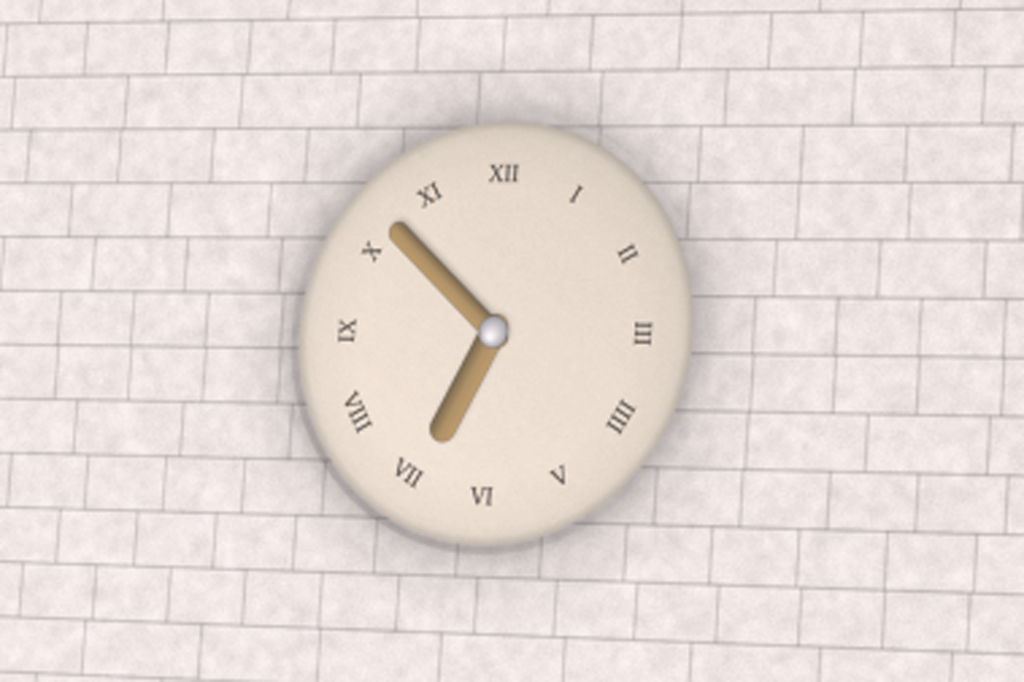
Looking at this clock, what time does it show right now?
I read 6:52
